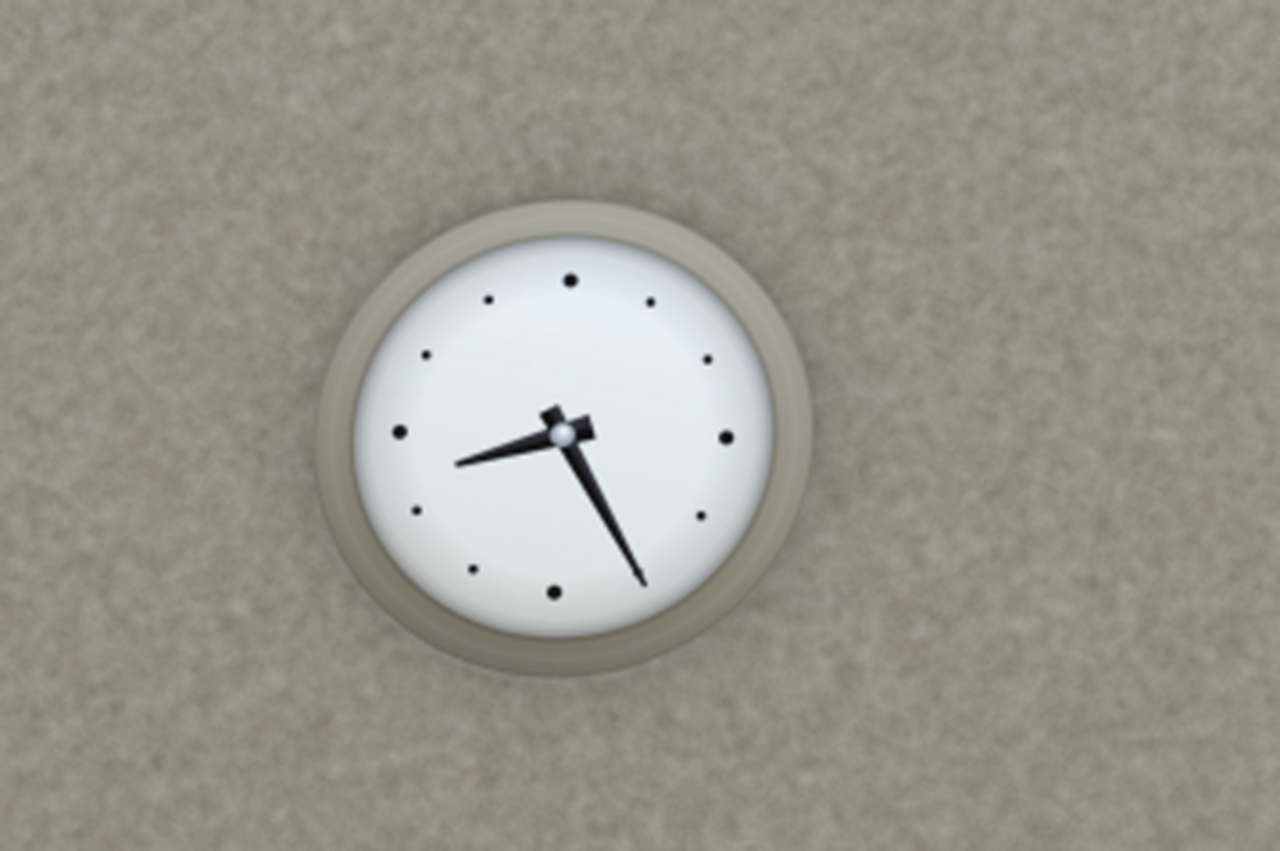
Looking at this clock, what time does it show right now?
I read 8:25
